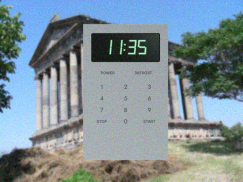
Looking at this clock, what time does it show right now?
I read 11:35
